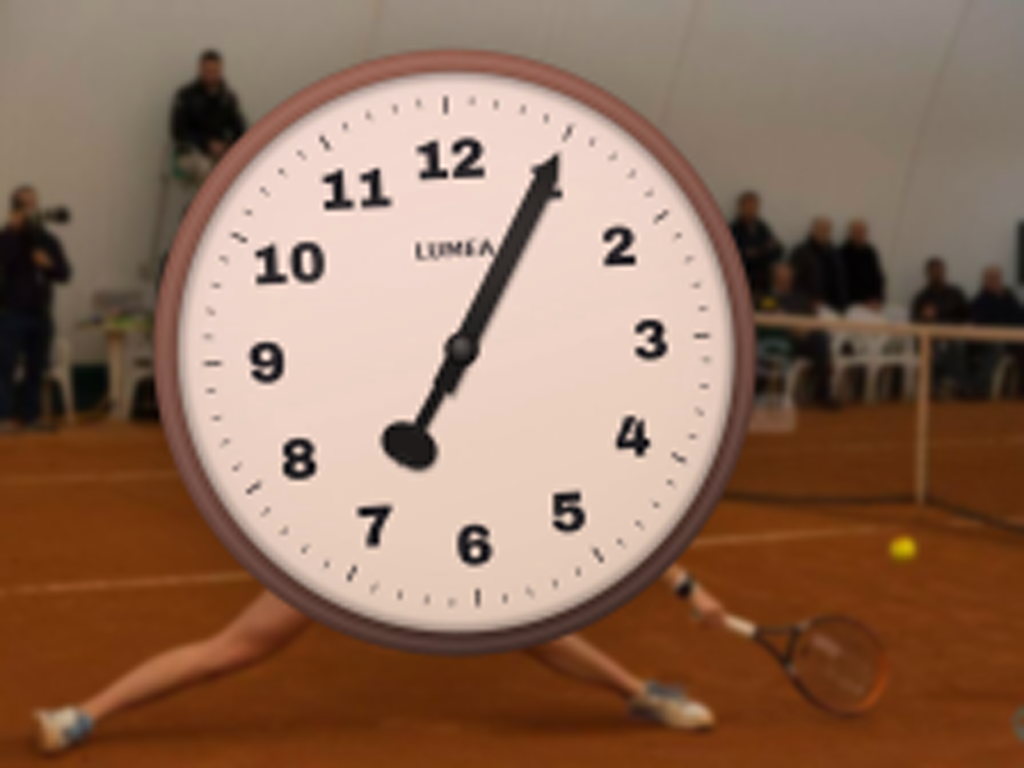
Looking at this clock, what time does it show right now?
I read 7:05
